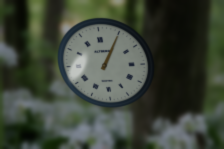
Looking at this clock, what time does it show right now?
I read 1:05
